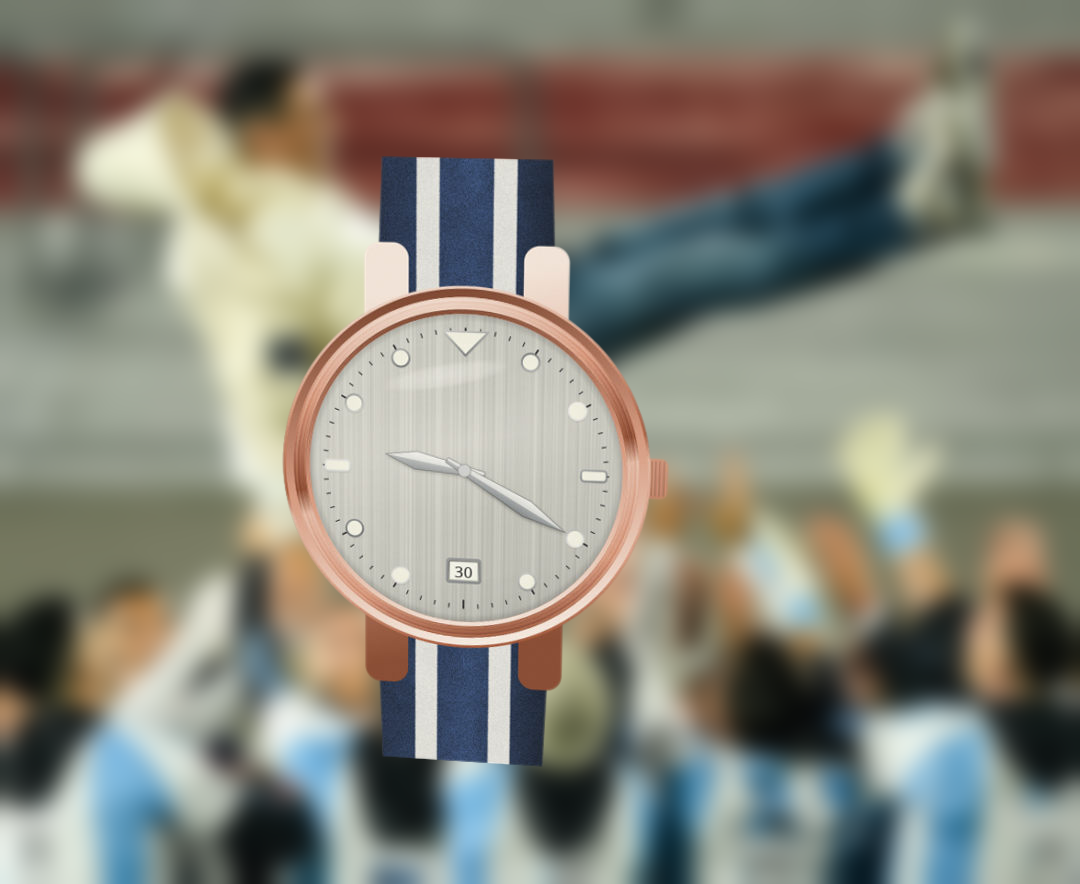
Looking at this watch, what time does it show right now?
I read 9:20
